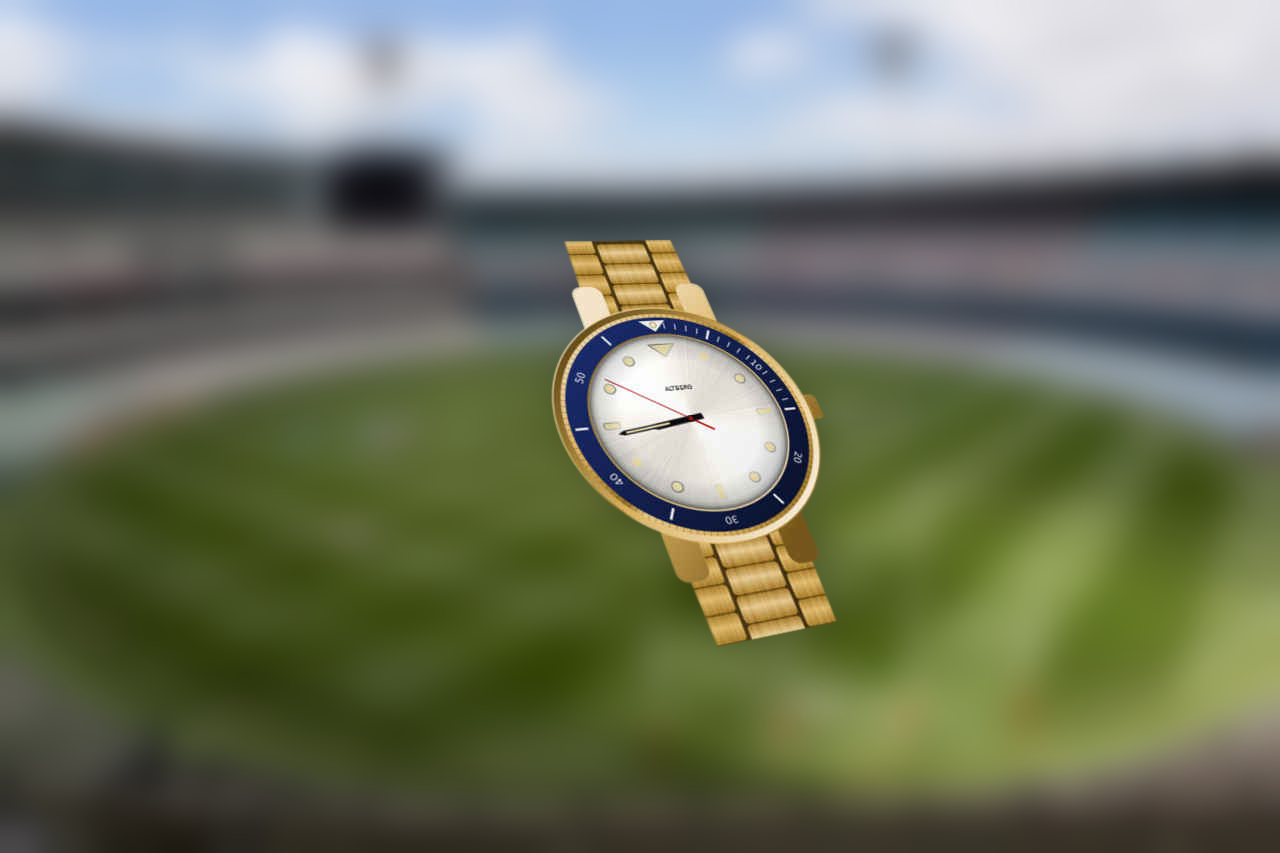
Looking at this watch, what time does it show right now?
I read 8:43:51
